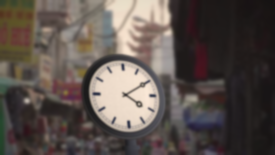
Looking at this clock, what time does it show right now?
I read 4:10
